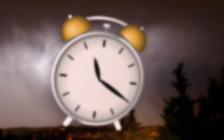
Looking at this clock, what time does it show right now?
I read 11:20
